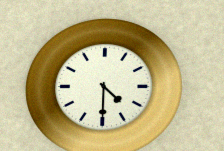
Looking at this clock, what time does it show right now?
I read 4:30
